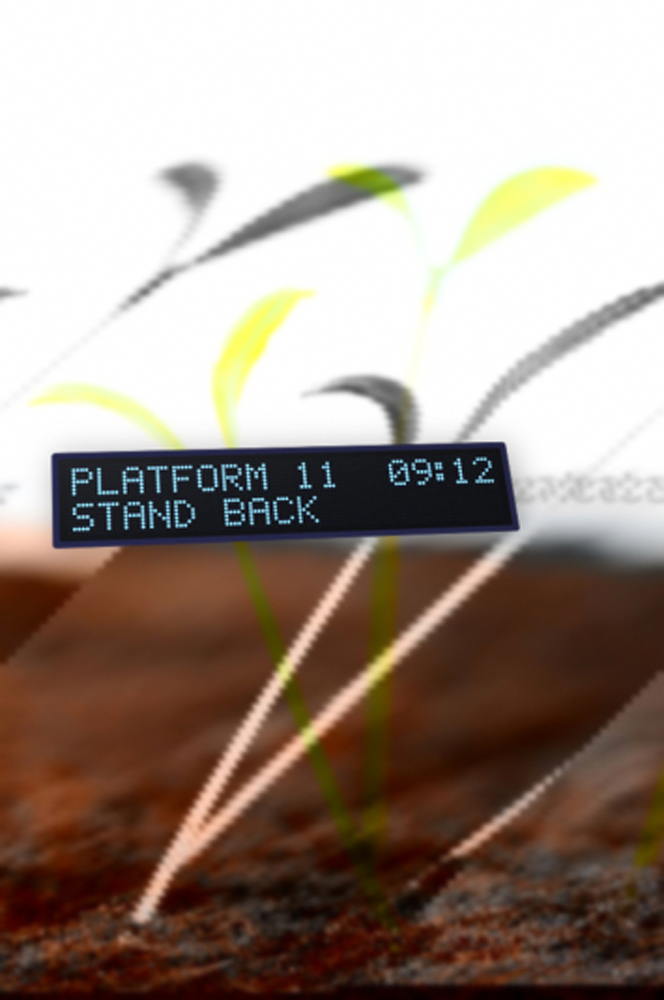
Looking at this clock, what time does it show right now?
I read 9:12
